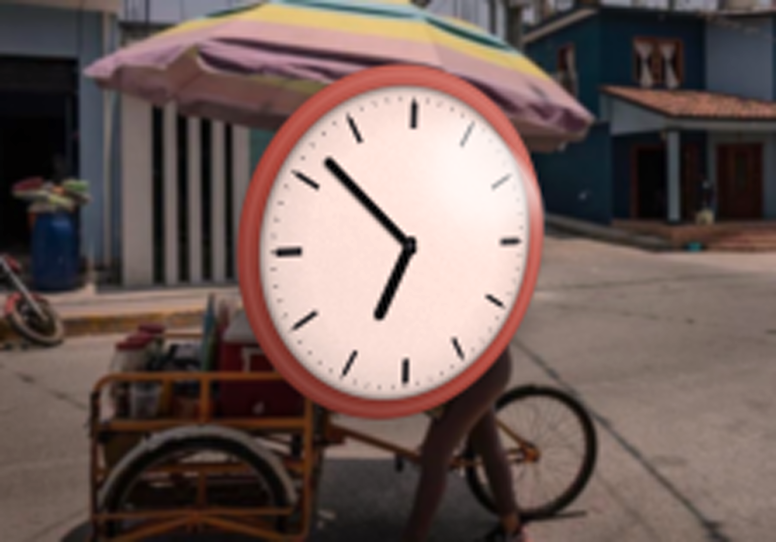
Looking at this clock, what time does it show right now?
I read 6:52
